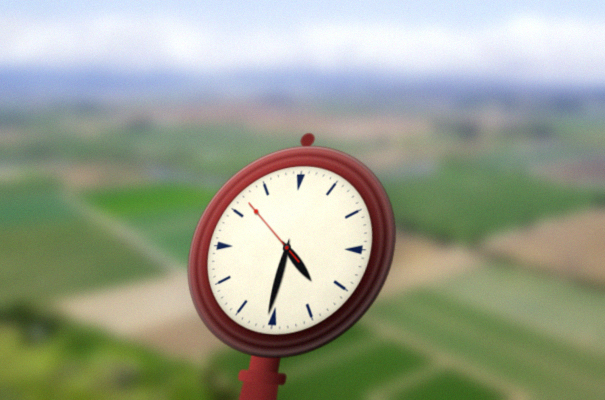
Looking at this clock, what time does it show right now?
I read 4:30:52
